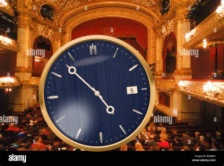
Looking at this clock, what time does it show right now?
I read 4:53
